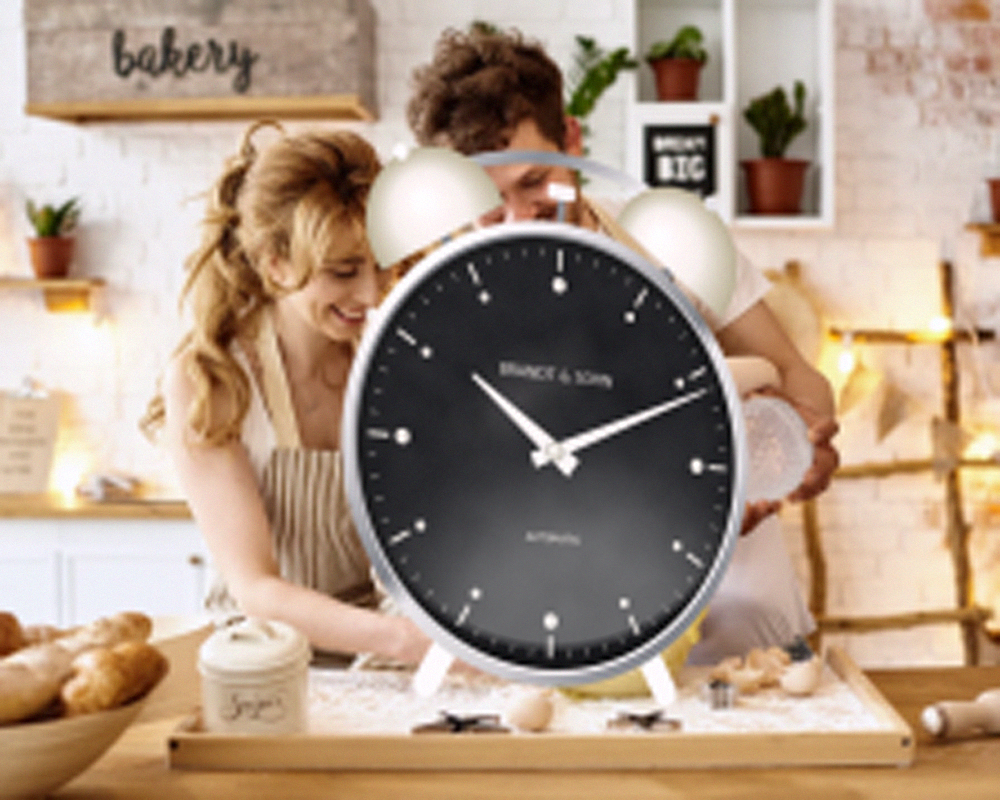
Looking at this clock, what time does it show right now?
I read 10:11
